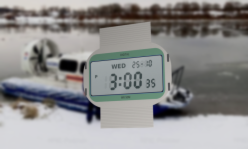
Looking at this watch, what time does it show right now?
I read 3:00
